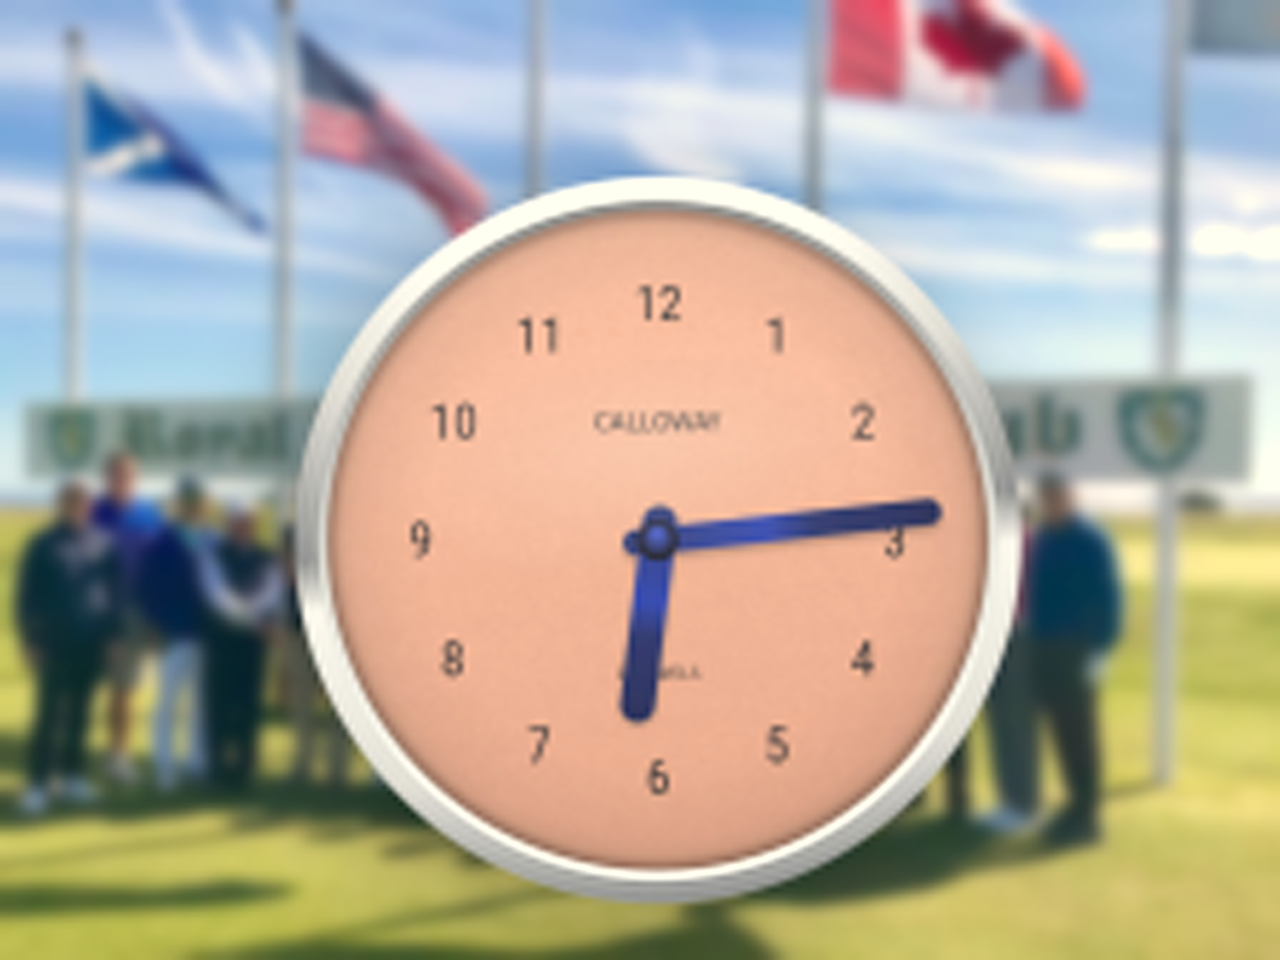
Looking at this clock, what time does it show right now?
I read 6:14
